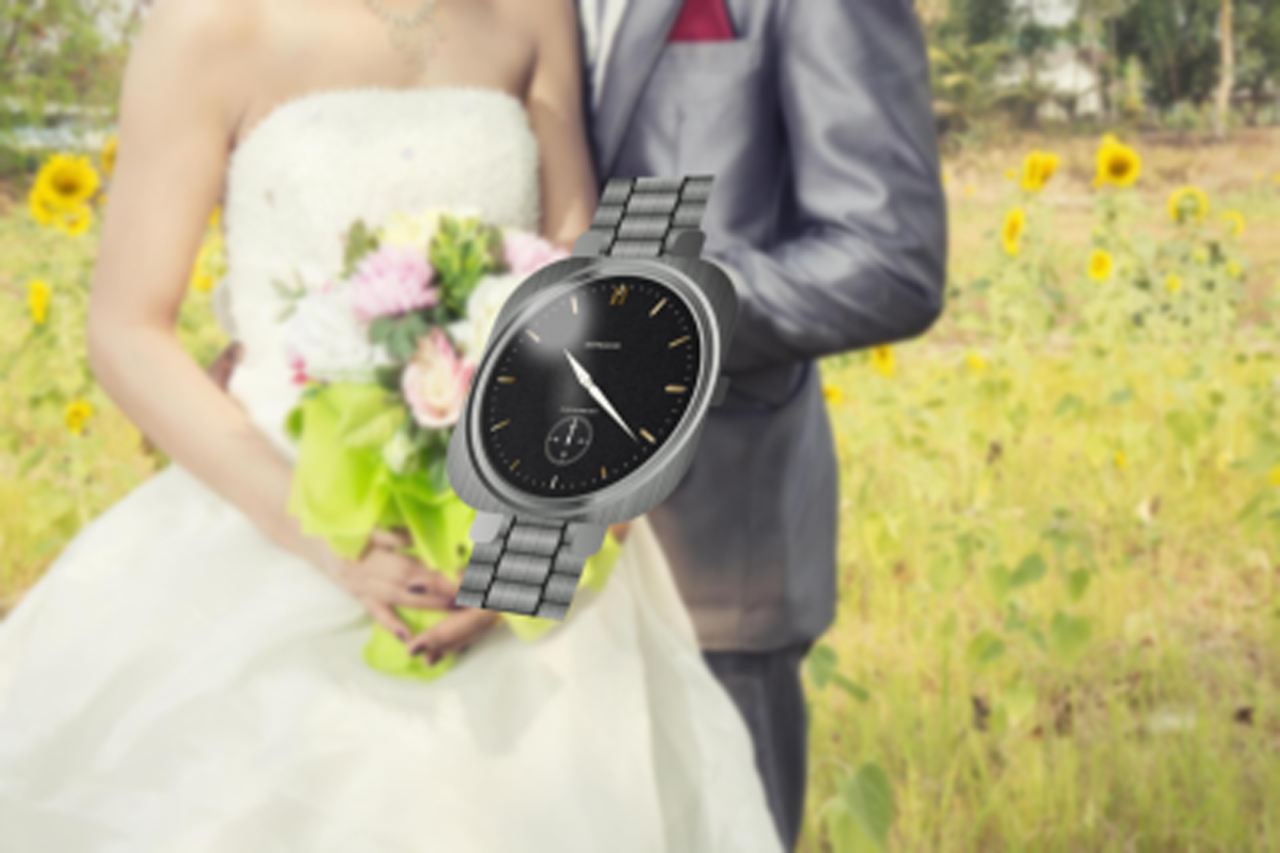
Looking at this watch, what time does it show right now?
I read 10:21
